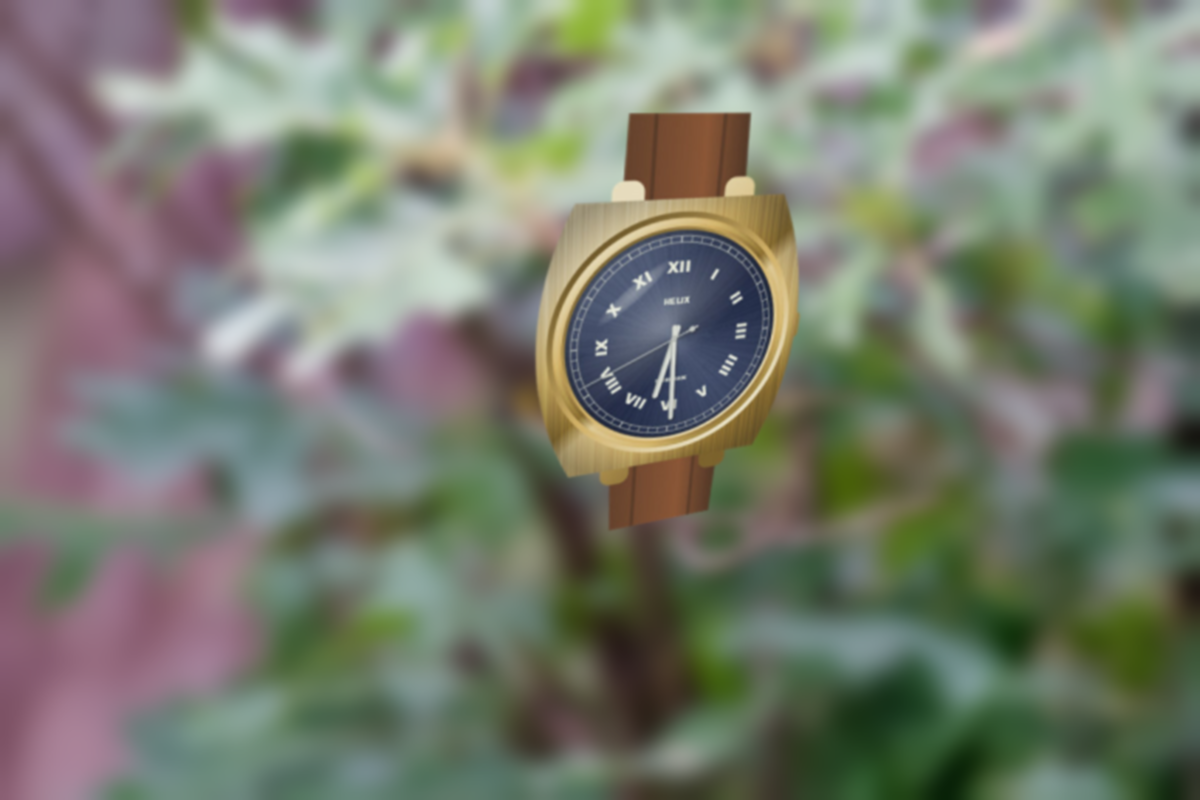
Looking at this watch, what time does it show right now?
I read 6:29:41
